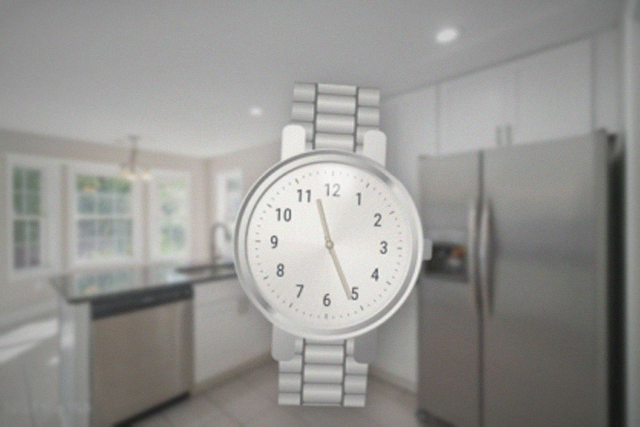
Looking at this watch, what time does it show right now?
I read 11:26
